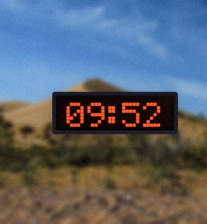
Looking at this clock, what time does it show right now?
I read 9:52
